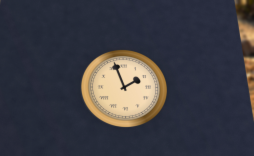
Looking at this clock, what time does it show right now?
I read 1:57
